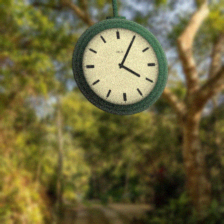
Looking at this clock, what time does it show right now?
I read 4:05
